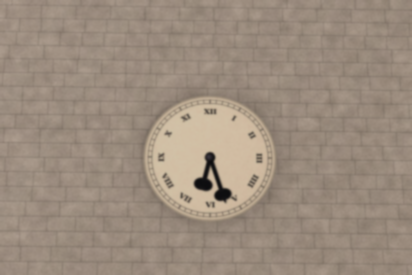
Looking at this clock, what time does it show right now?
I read 6:27
